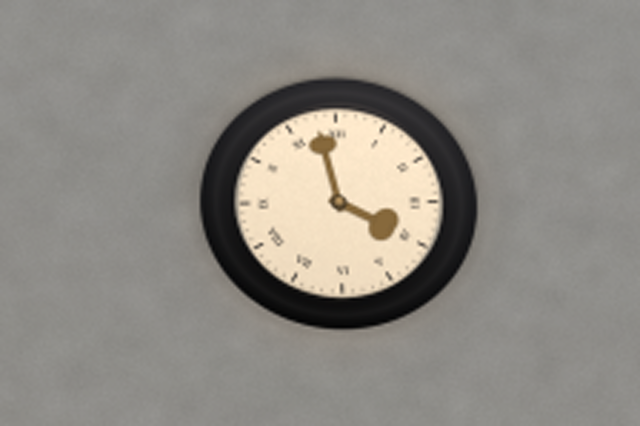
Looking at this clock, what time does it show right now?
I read 3:58
